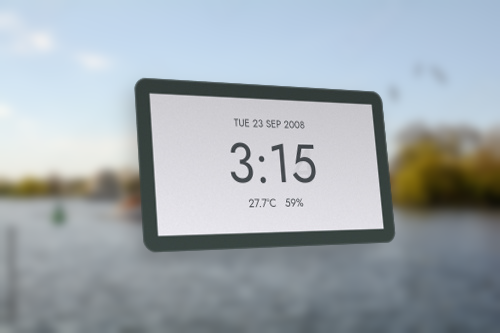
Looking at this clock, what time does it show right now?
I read 3:15
